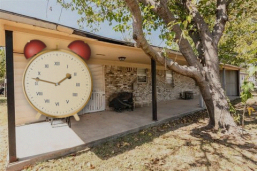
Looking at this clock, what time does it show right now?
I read 1:47
